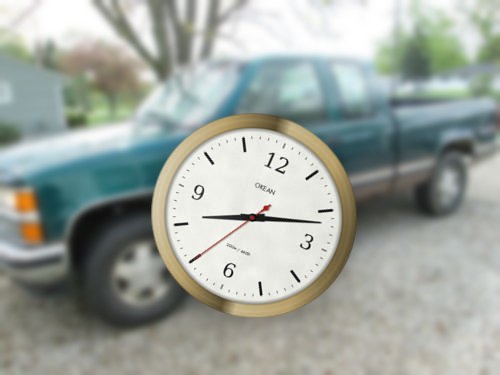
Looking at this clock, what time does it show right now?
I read 8:11:35
